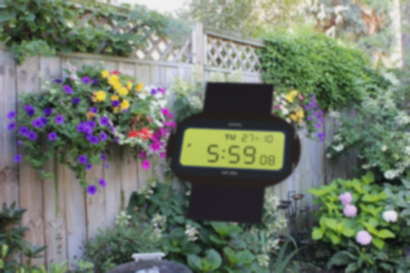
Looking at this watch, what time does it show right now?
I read 5:59
